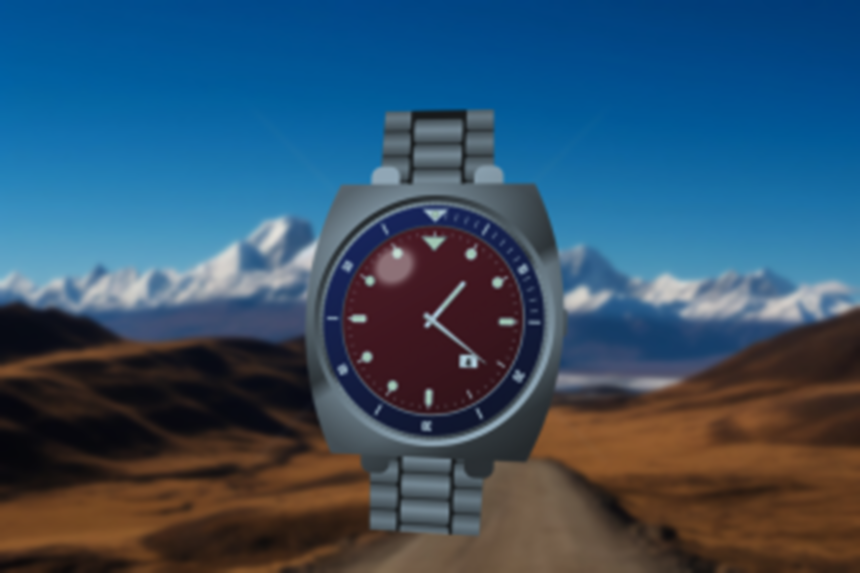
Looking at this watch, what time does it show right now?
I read 1:21
